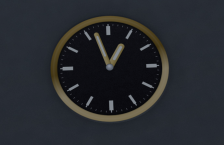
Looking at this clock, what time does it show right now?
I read 12:57
